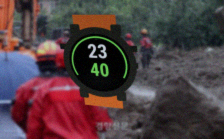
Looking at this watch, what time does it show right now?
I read 23:40
